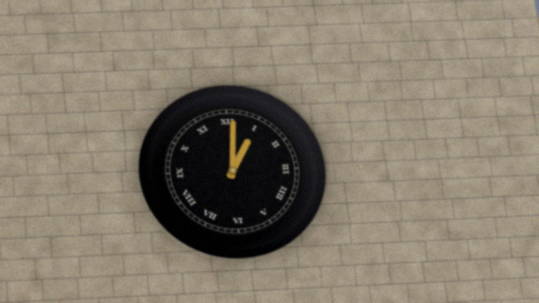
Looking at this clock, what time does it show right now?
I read 1:01
